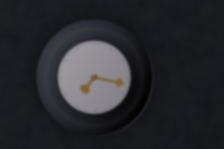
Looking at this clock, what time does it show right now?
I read 7:17
